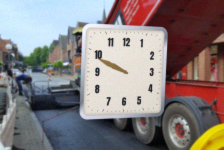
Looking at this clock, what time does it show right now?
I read 9:49
